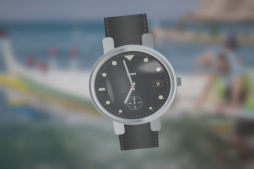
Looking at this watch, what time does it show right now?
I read 6:58
